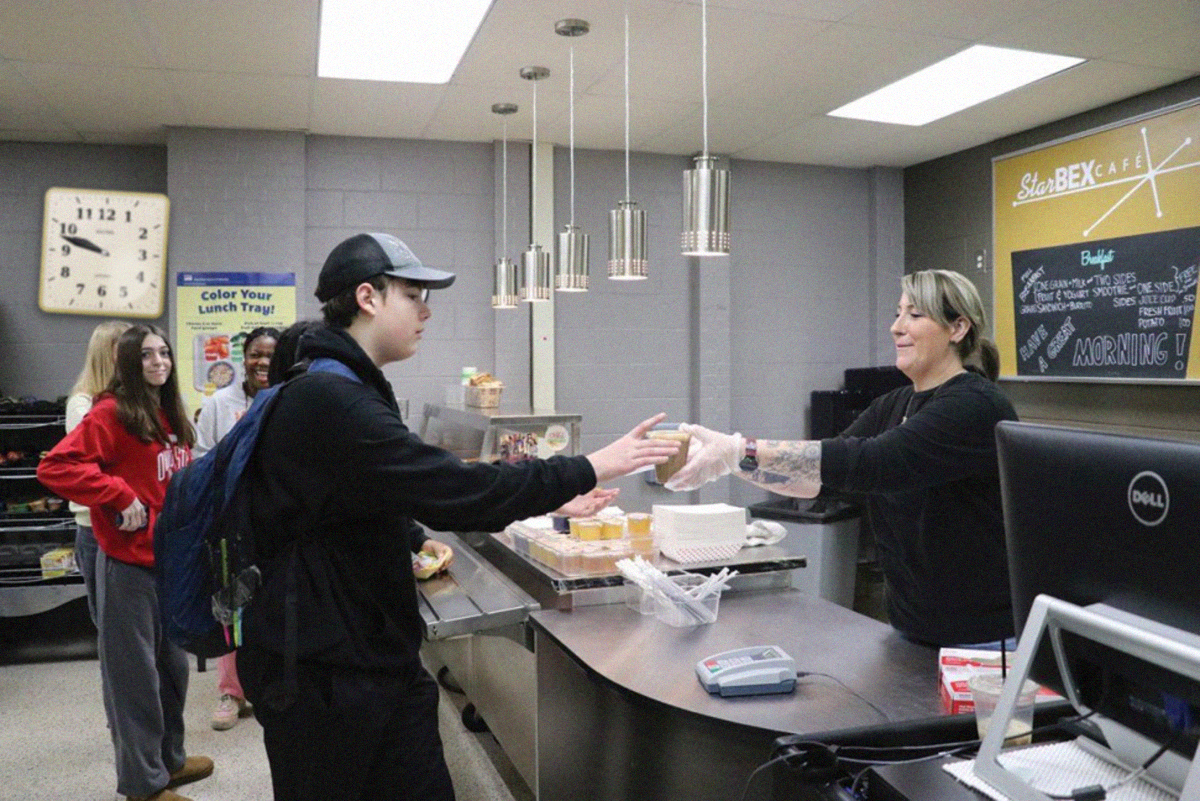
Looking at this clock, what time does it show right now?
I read 9:48
